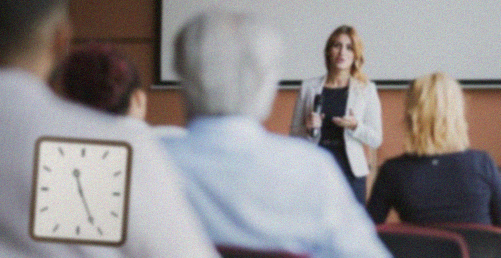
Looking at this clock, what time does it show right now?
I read 11:26
